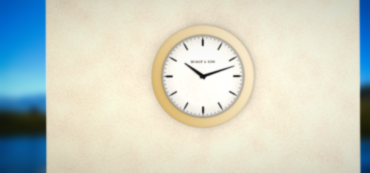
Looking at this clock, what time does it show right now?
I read 10:12
